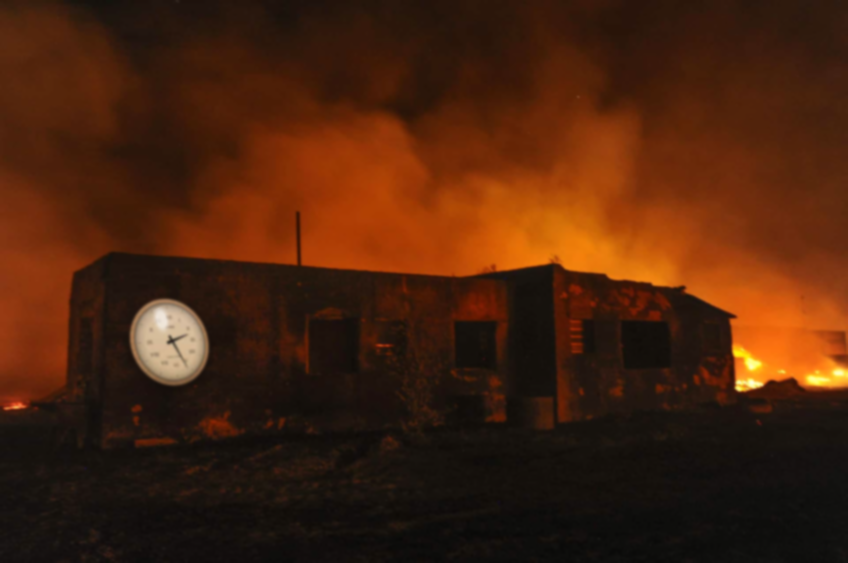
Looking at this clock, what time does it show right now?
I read 2:26
